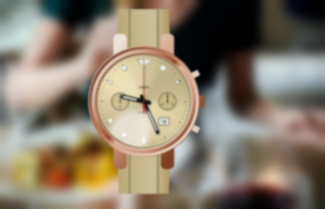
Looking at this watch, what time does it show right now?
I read 9:26
